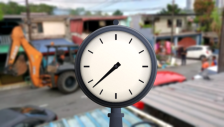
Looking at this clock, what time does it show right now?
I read 7:38
